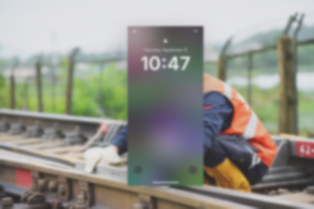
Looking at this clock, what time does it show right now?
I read 10:47
